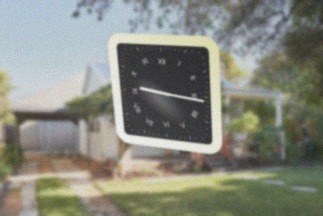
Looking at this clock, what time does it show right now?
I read 9:16
